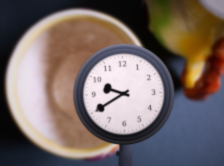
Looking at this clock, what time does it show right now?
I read 9:40
